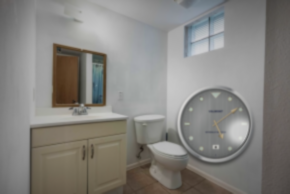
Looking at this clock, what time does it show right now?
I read 5:09
